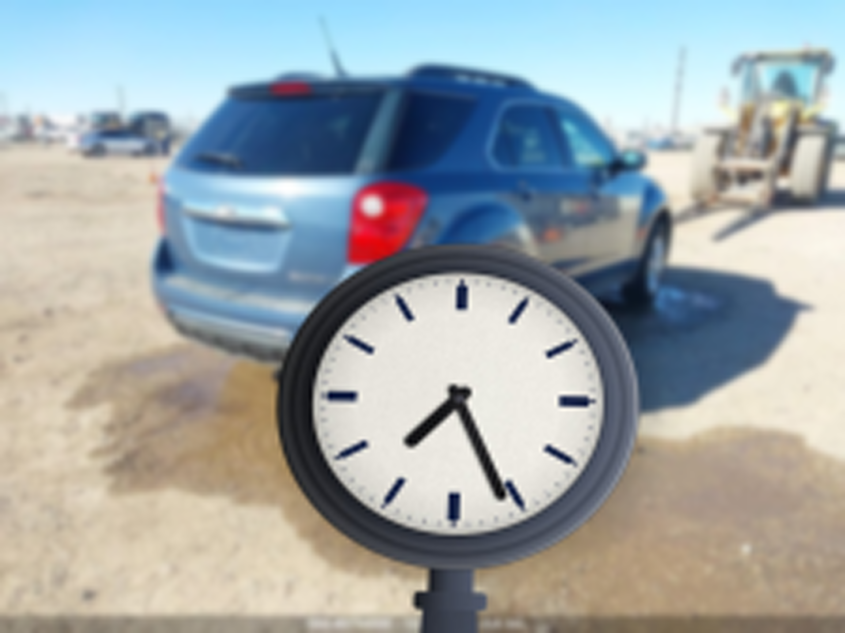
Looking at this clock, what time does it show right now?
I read 7:26
